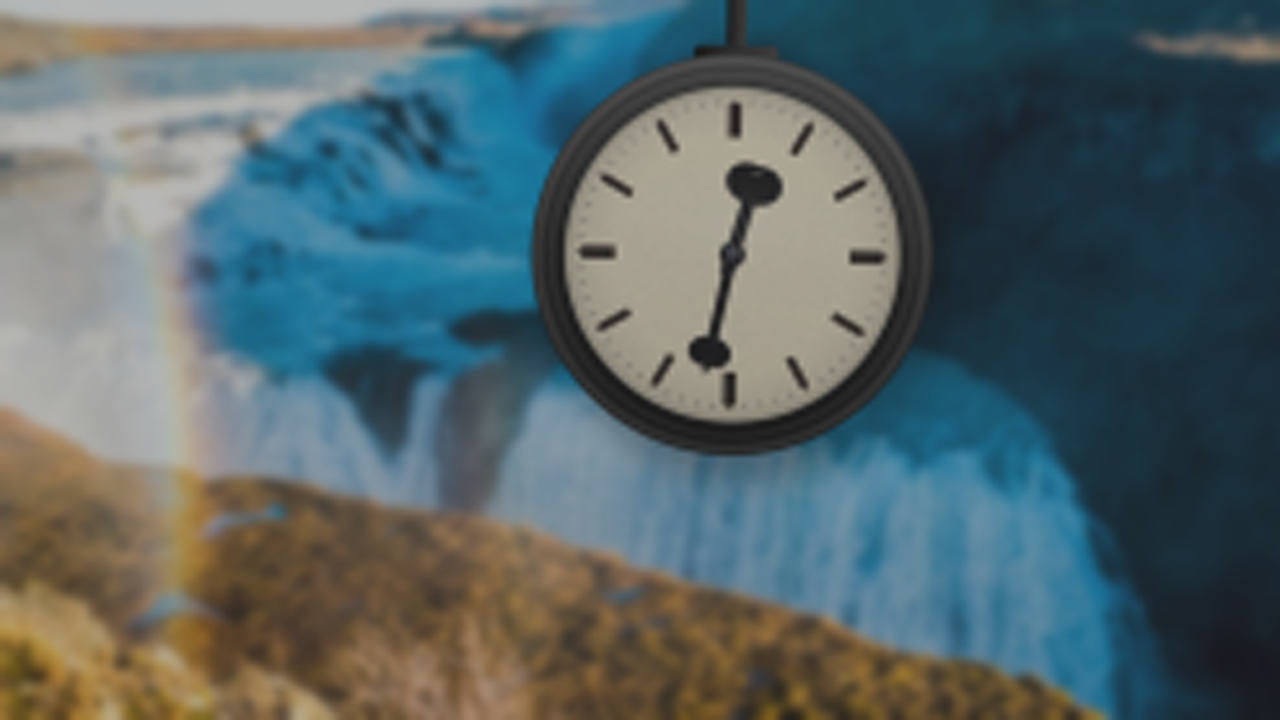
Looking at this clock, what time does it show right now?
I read 12:32
